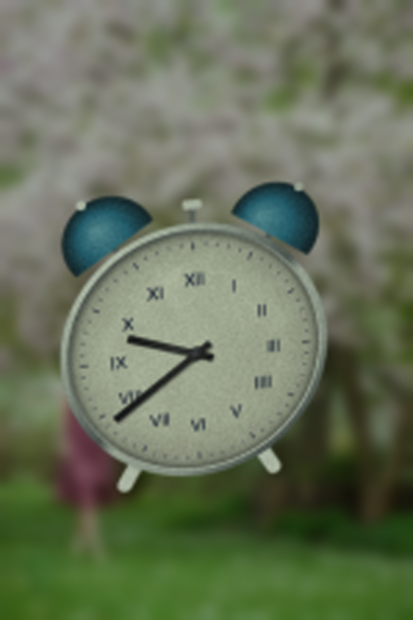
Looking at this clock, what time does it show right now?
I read 9:39
